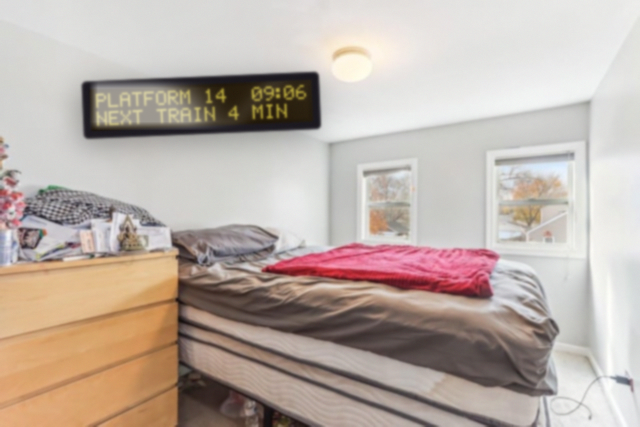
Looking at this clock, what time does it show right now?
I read 9:06
